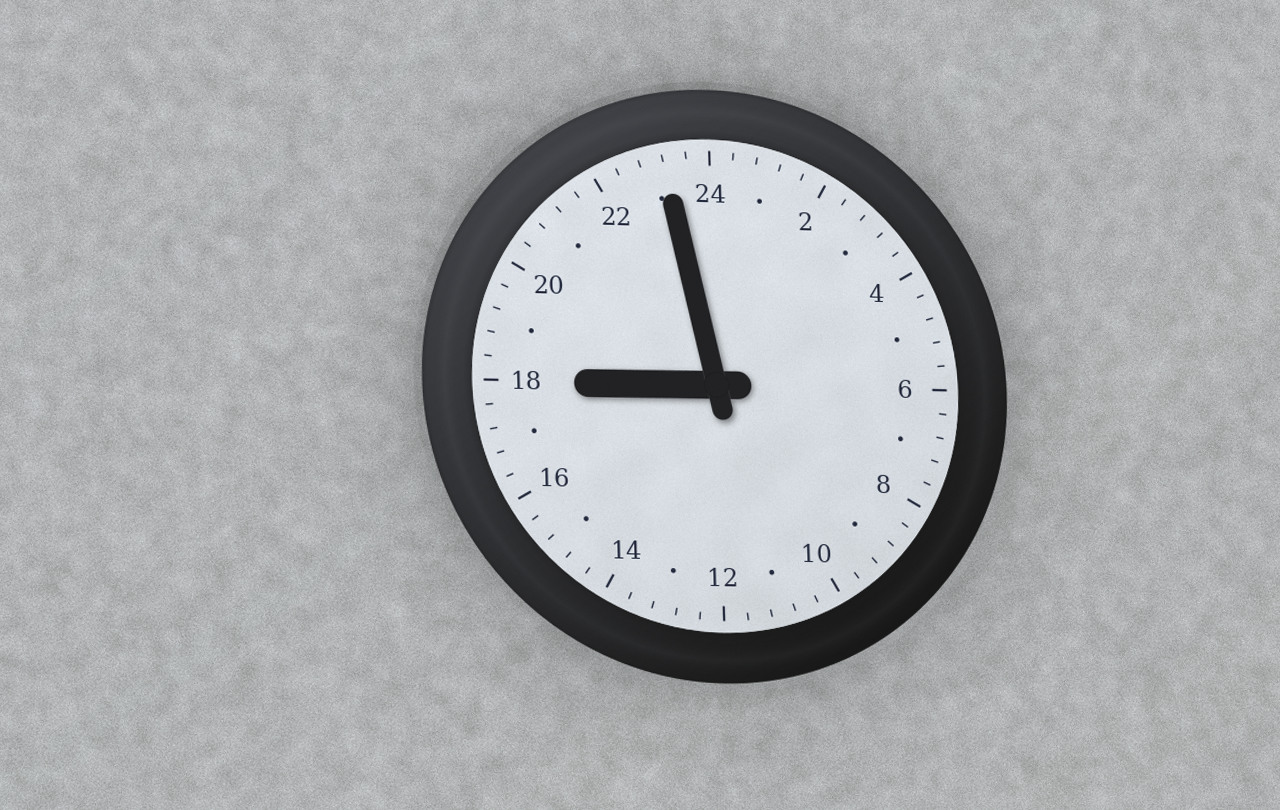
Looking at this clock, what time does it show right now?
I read 17:58
